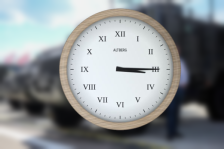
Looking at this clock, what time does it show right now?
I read 3:15
